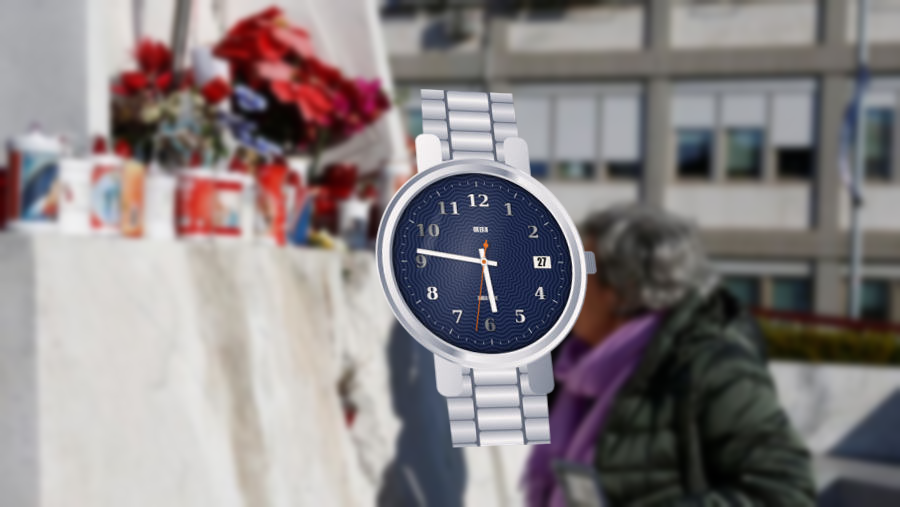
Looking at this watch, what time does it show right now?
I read 5:46:32
